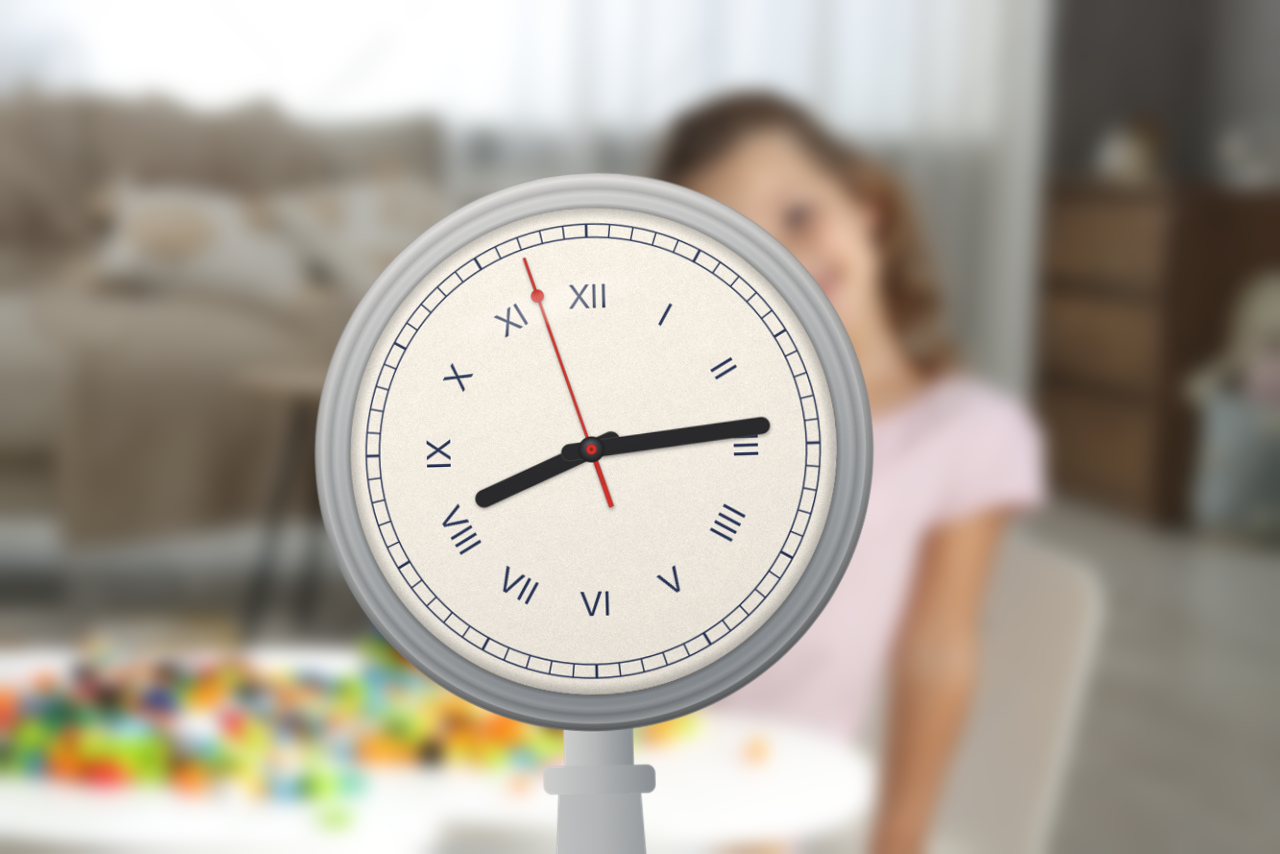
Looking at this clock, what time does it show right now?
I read 8:13:57
